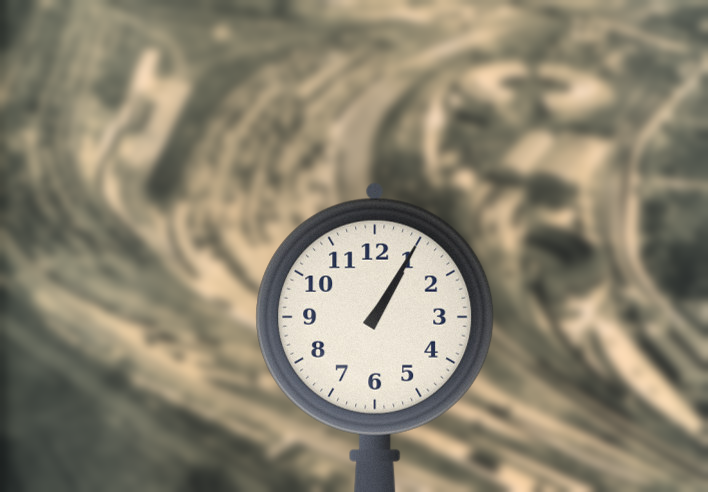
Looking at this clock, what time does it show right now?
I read 1:05
